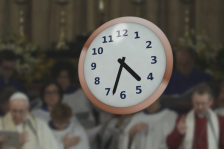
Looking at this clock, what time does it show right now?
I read 4:33
